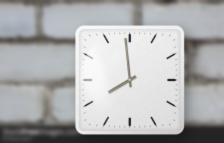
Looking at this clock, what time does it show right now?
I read 7:59
